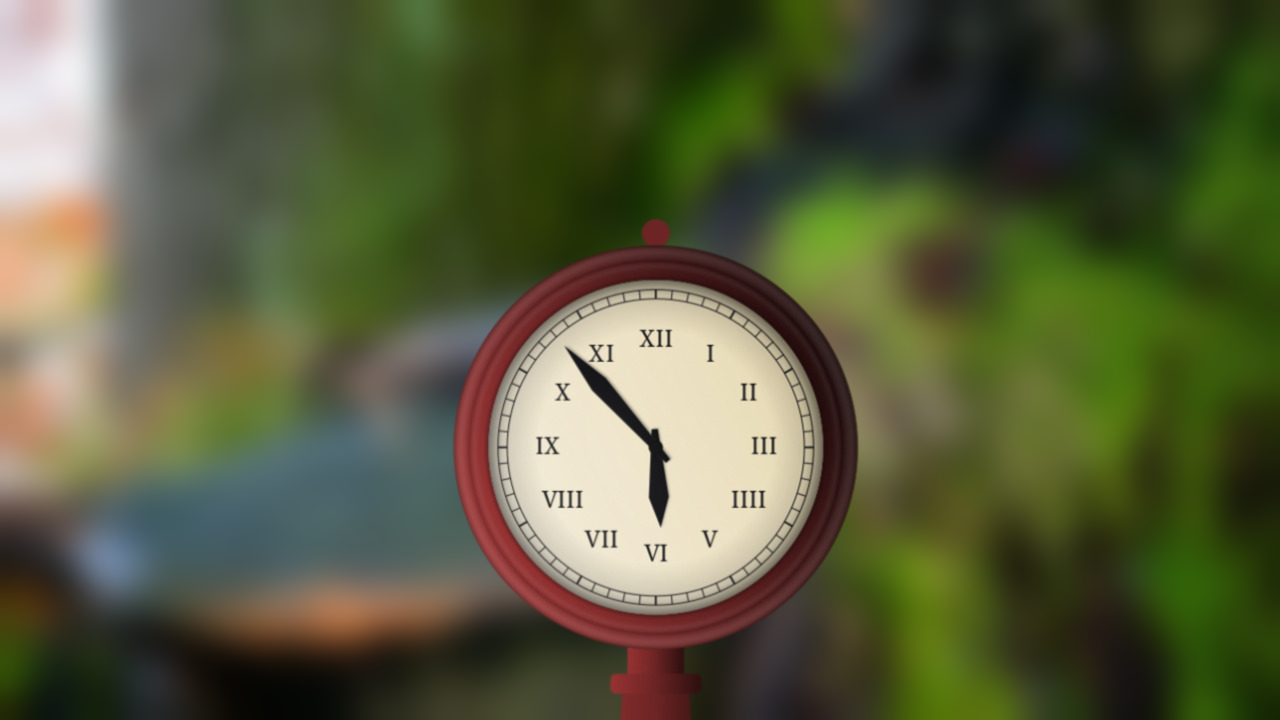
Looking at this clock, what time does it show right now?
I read 5:53
